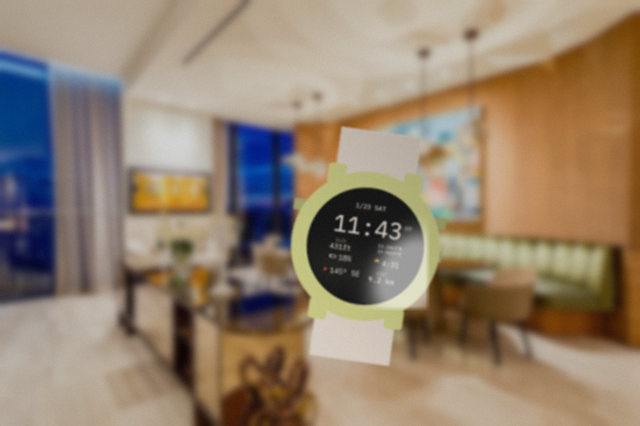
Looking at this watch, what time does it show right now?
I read 11:43
